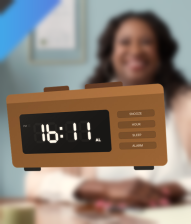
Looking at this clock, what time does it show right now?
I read 16:11
